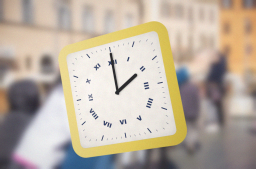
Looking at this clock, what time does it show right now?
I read 2:00
